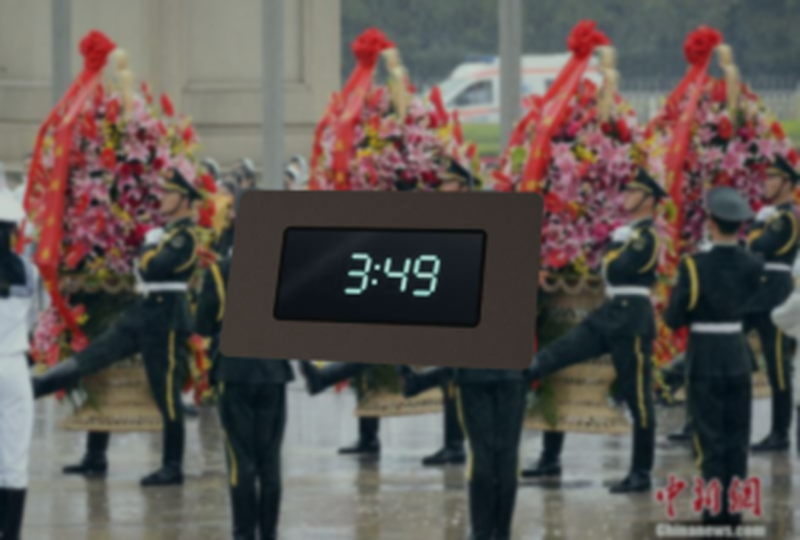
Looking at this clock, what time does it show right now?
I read 3:49
